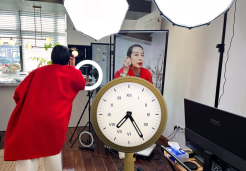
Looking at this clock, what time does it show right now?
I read 7:25
